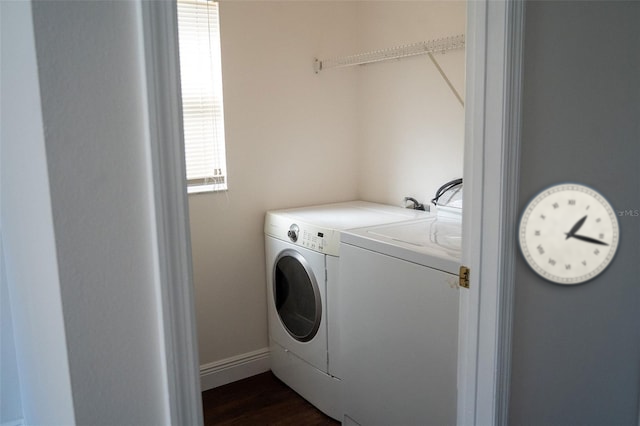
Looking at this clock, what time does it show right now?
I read 1:17
